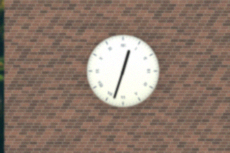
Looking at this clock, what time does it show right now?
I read 12:33
